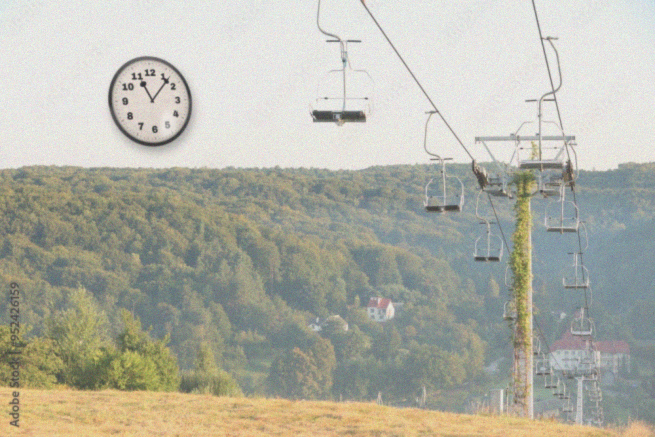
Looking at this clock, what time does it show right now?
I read 11:07
